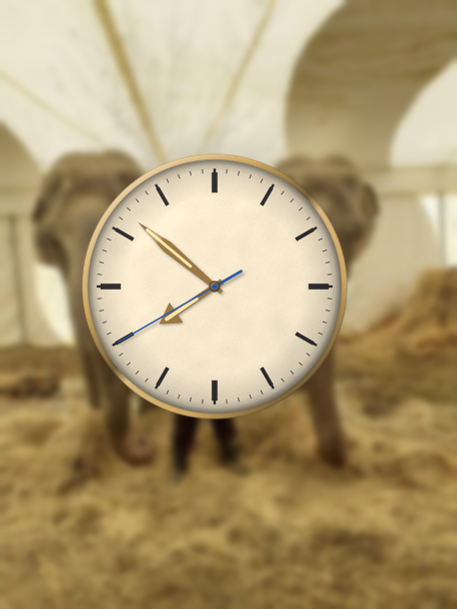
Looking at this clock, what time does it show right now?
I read 7:51:40
